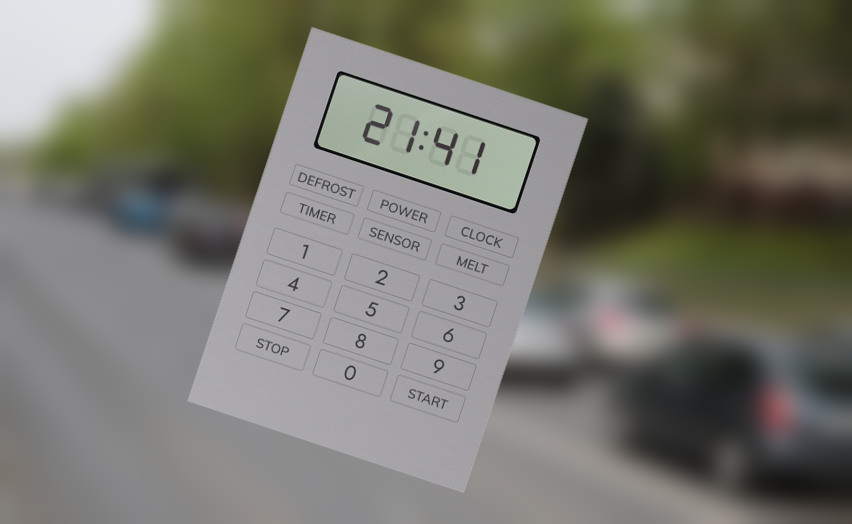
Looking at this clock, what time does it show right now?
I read 21:41
